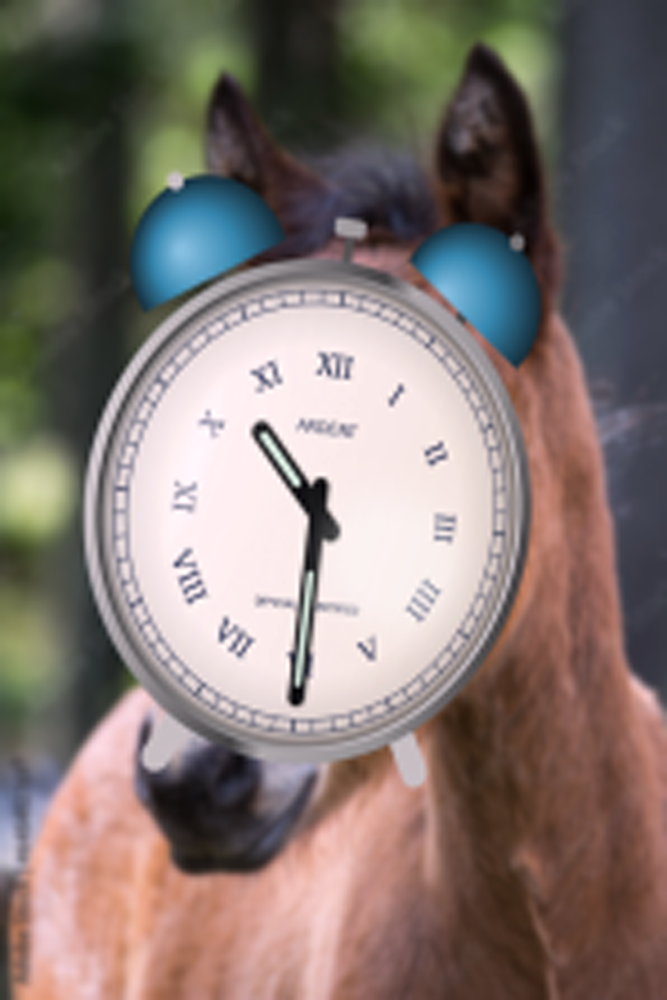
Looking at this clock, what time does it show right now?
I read 10:30
